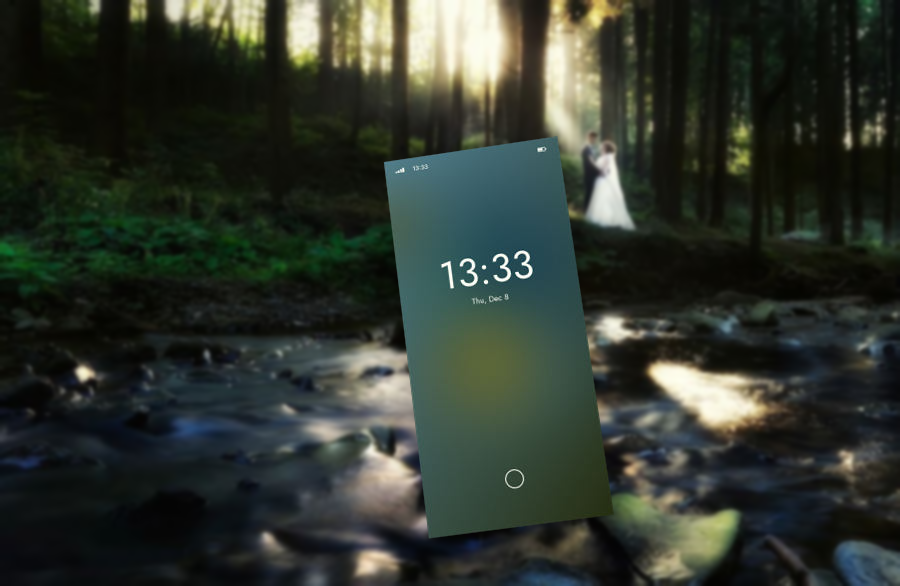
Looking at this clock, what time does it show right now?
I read 13:33
